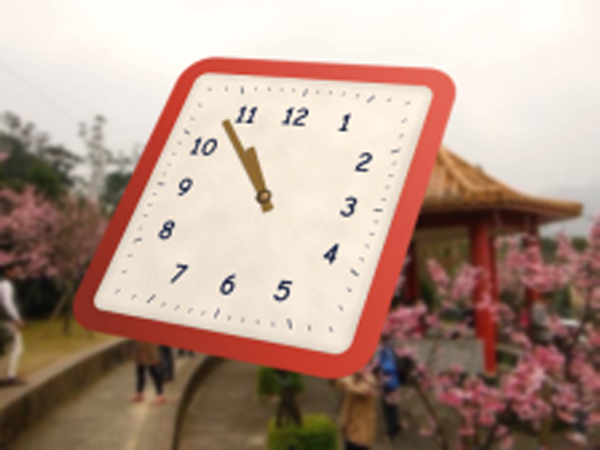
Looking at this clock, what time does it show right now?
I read 10:53
